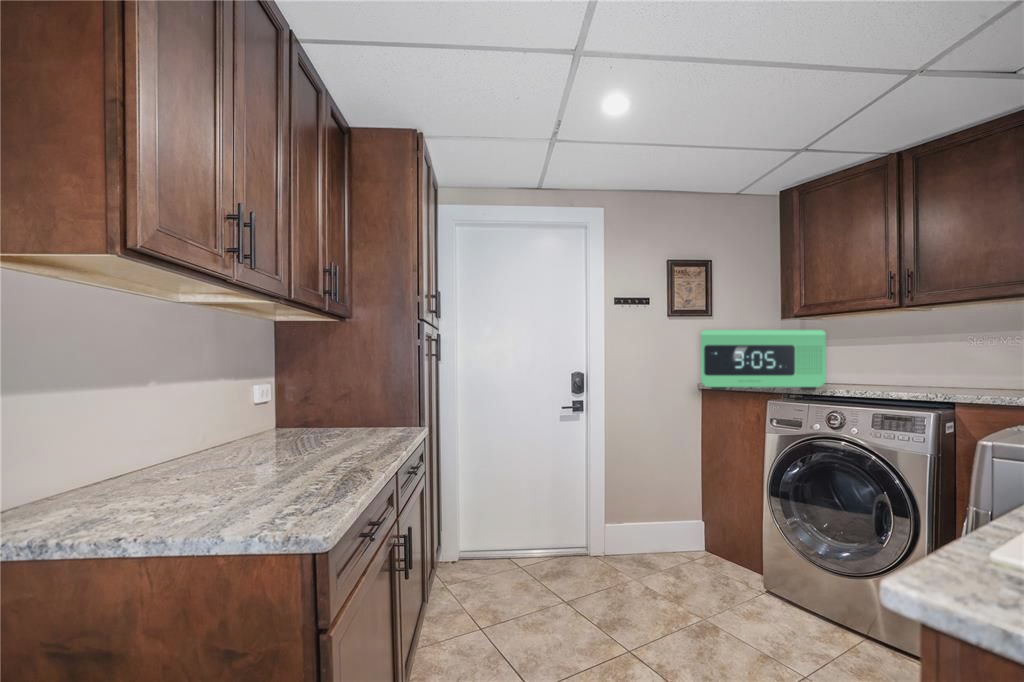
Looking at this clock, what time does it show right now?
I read 3:05
